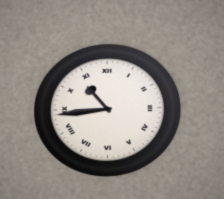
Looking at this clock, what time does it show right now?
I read 10:44
